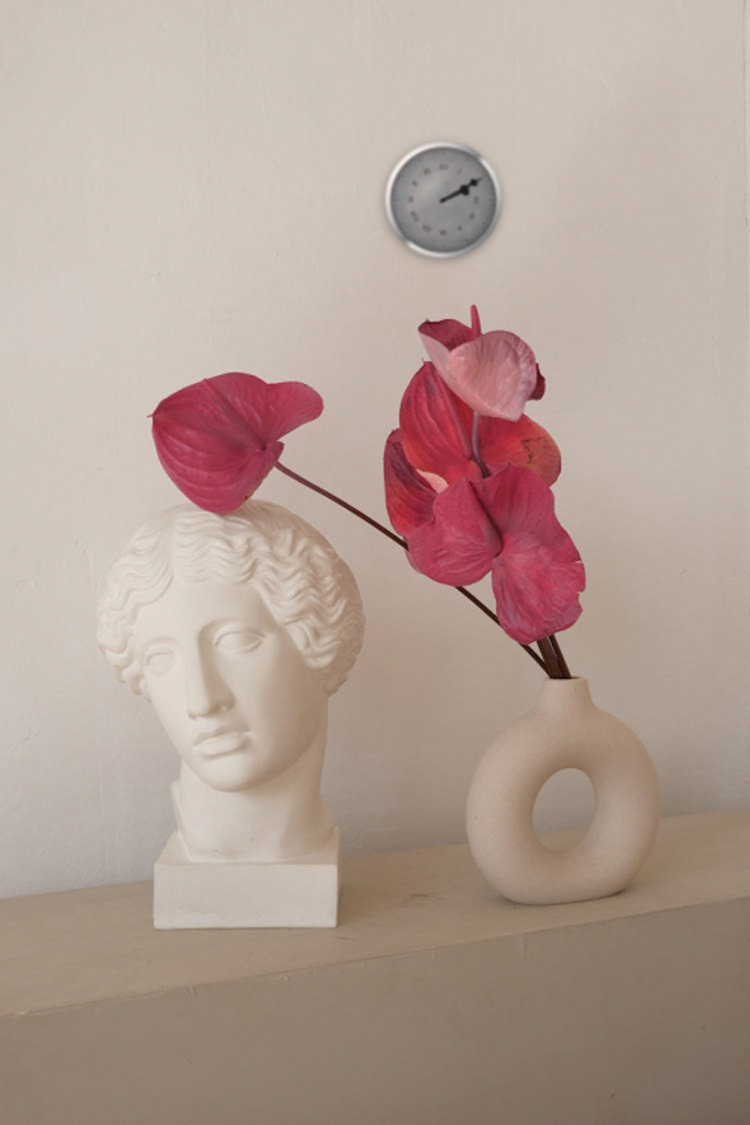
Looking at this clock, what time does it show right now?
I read 2:10
